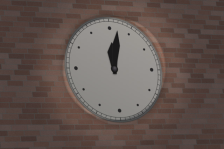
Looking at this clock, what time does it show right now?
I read 12:02
